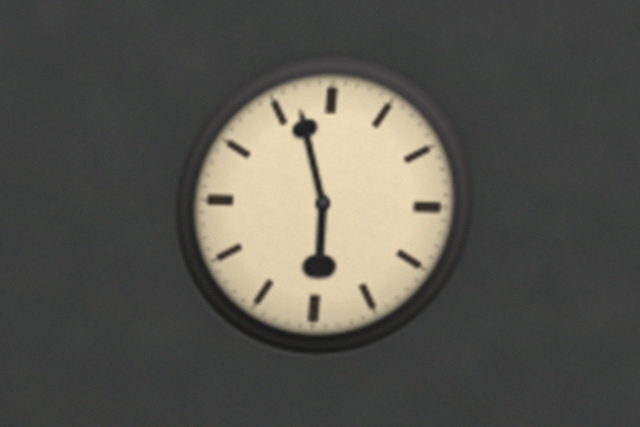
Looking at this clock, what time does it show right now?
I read 5:57
